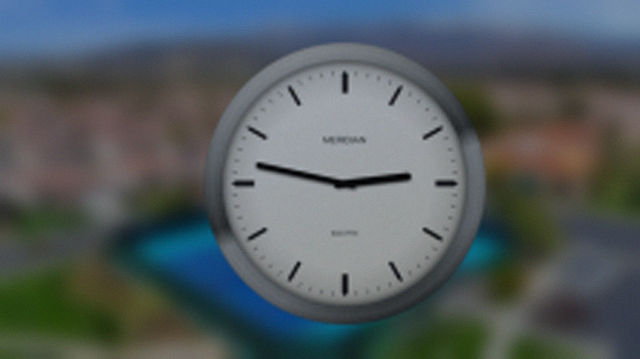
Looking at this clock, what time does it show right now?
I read 2:47
